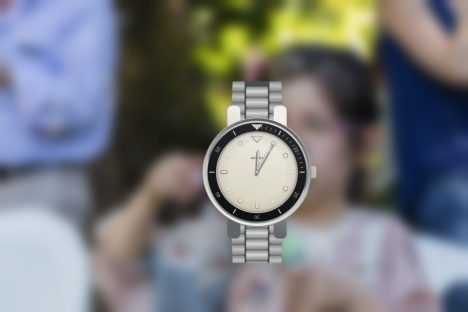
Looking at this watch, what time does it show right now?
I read 12:05
